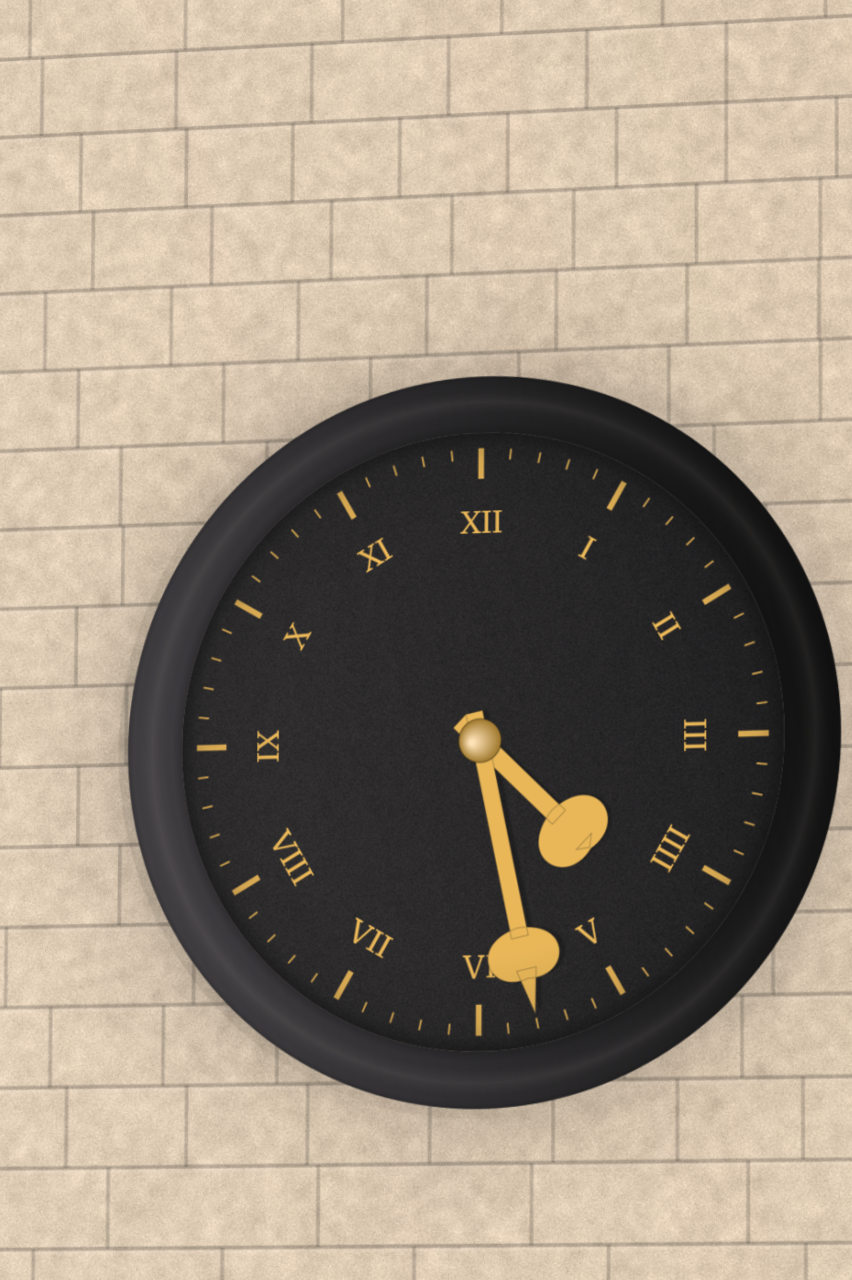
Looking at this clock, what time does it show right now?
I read 4:28
